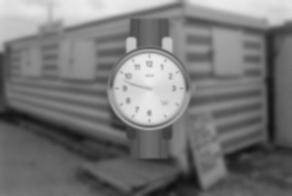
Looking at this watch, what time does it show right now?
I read 9:48
